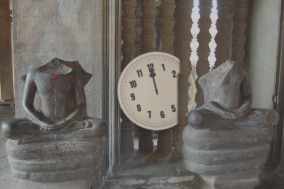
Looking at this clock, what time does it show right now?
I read 12:00
